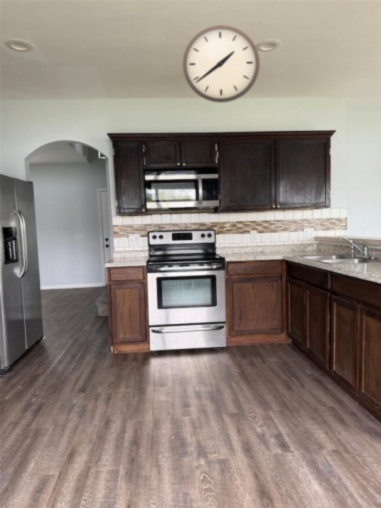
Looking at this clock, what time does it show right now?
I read 1:39
